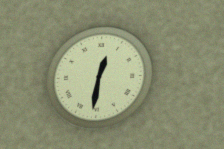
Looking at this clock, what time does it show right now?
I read 12:31
